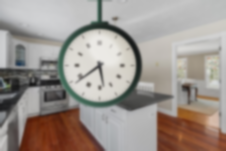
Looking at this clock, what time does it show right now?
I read 5:39
